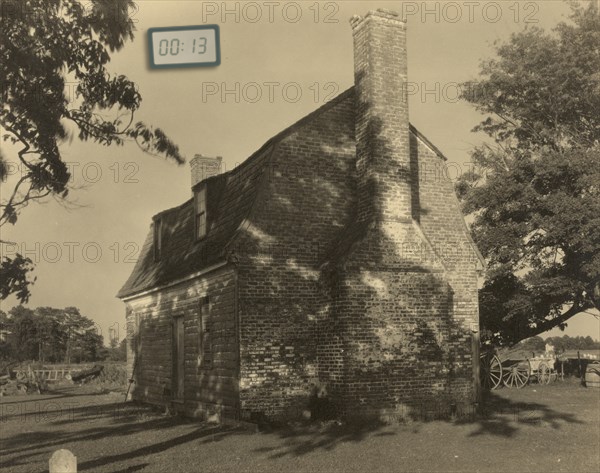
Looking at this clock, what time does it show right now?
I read 0:13
